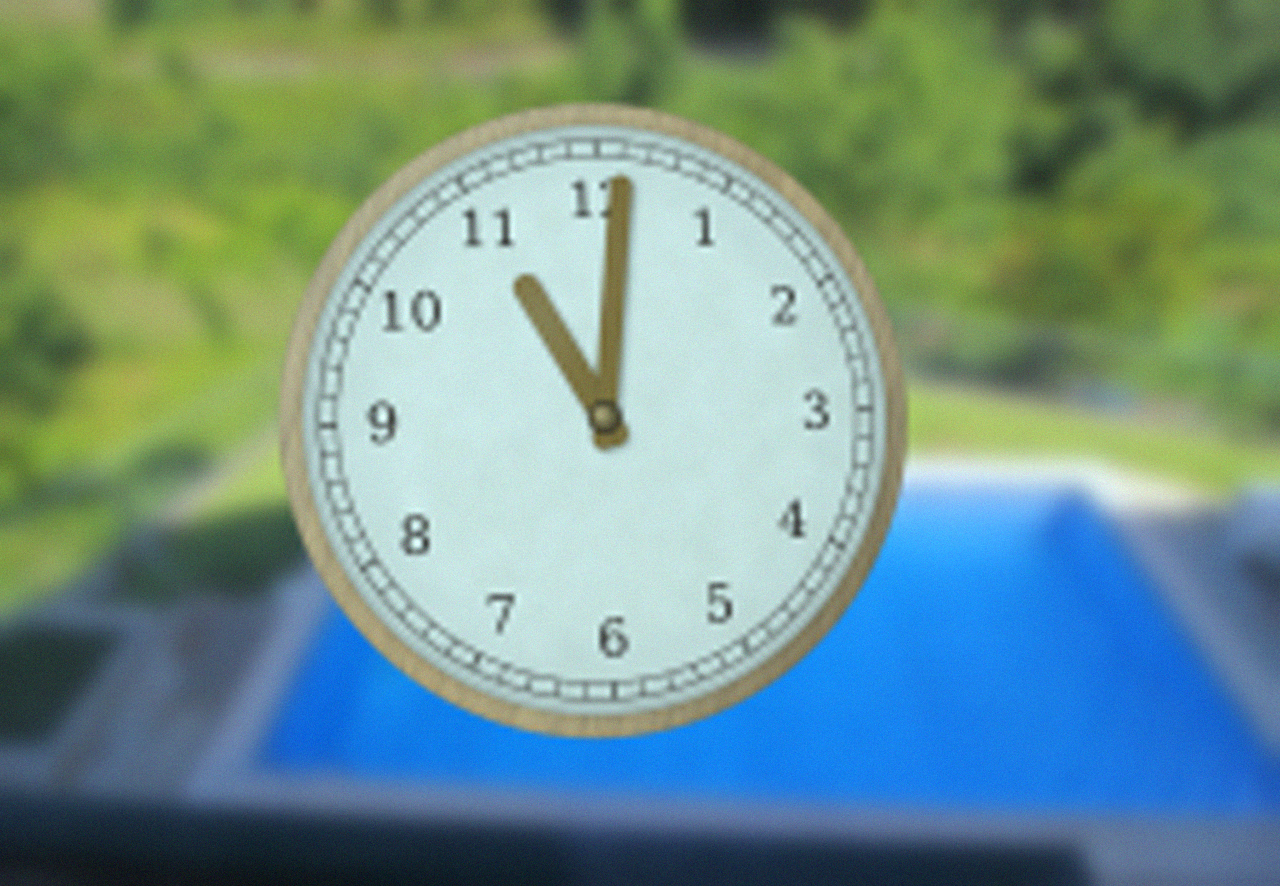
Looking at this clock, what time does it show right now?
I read 11:01
